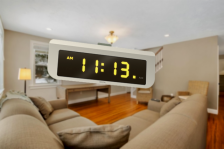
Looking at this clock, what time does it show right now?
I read 11:13
